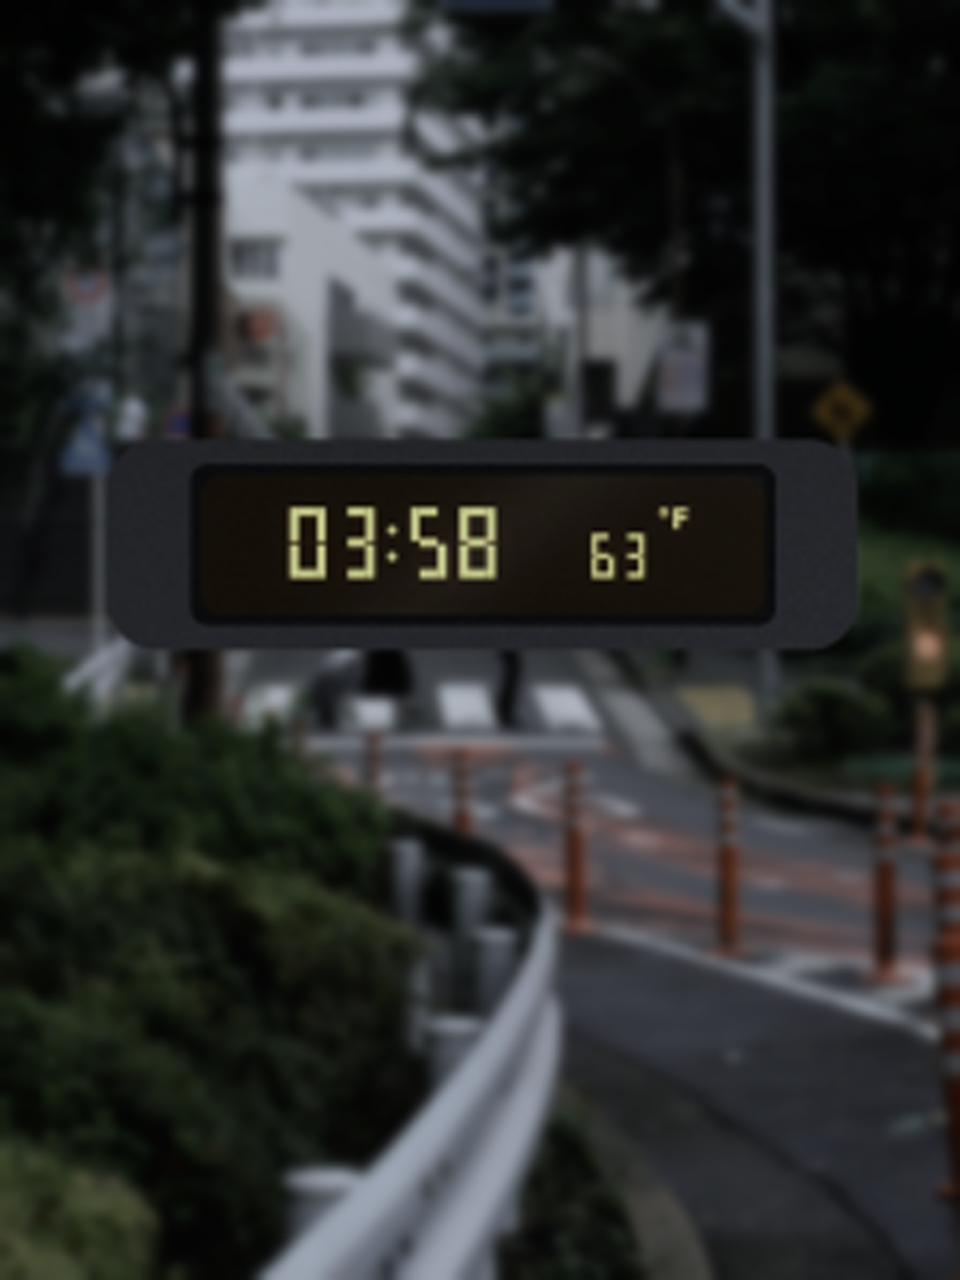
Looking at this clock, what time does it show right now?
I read 3:58
